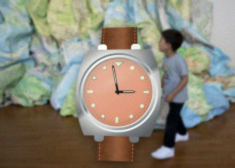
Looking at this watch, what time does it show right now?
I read 2:58
